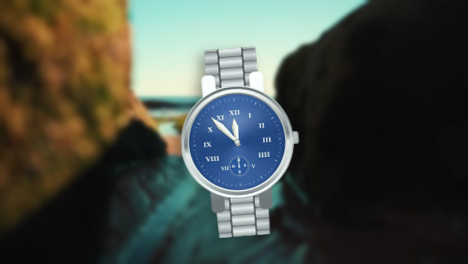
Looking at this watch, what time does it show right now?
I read 11:53
